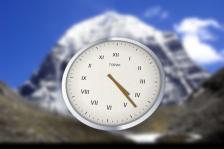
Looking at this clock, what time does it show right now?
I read 4:23
